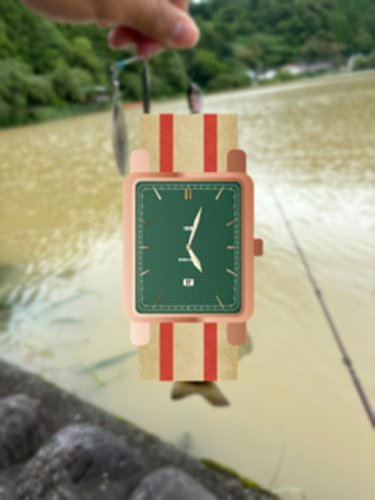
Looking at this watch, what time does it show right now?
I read 5:03
